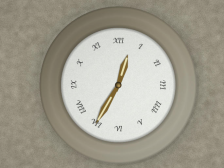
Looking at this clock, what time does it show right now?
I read 12:35
